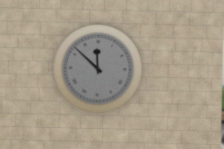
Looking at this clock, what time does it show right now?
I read 11:52
